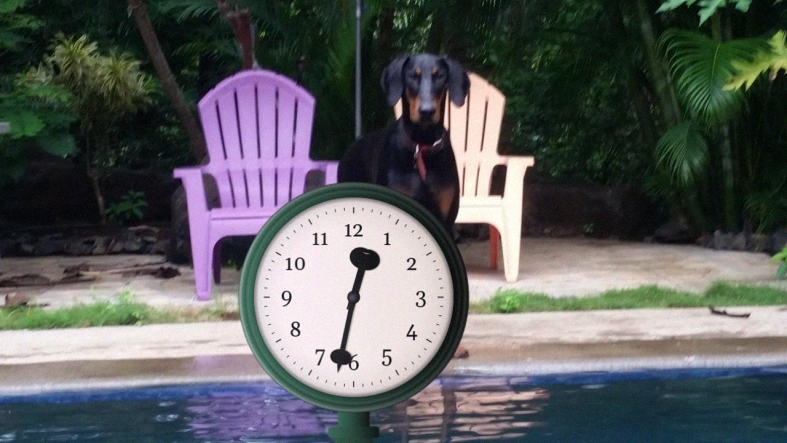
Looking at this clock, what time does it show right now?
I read 12:32
